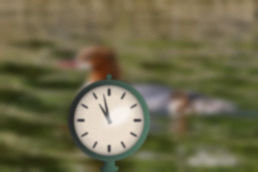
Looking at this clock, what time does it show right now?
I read 10:58
